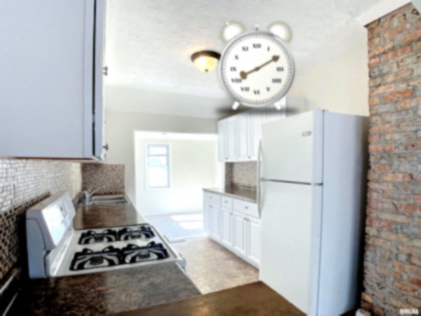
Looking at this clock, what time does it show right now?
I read 8:10
